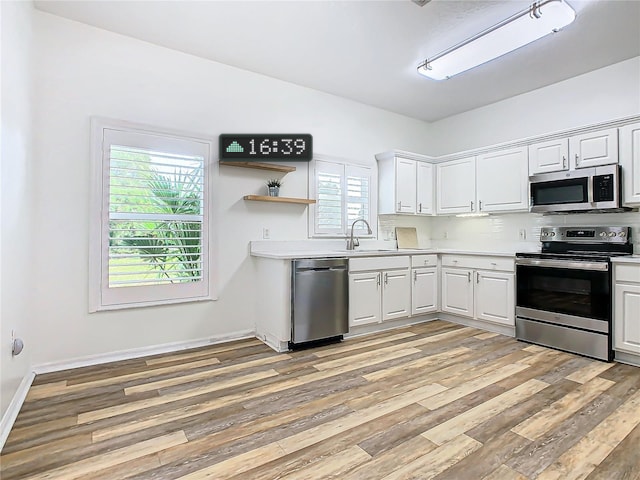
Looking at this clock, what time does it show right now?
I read 16:39
